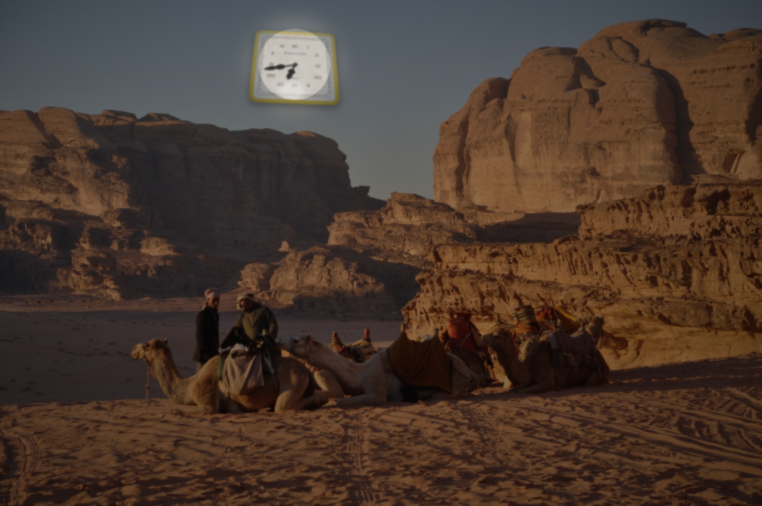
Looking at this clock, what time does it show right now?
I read 6:43
